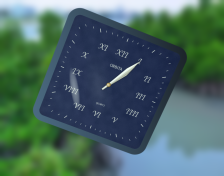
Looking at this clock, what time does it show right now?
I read 1:05
